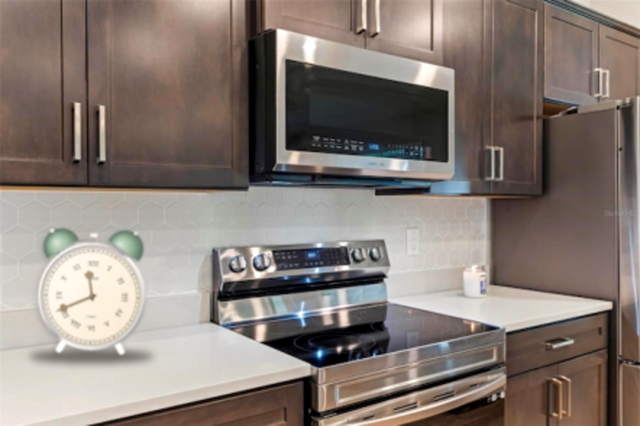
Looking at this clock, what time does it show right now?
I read 11:41
